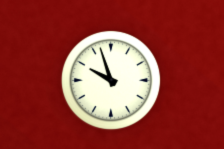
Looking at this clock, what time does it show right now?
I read 9:57
